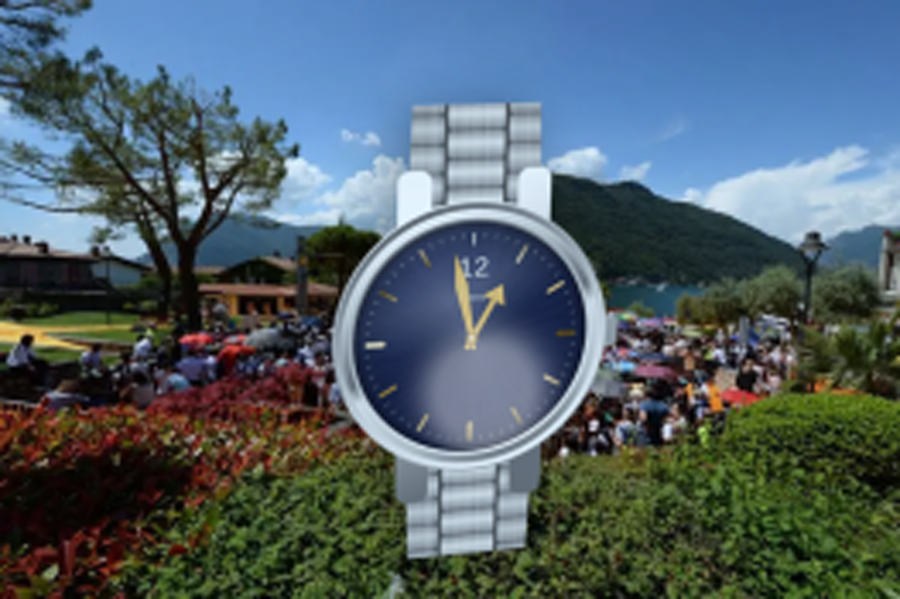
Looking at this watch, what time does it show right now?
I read 12:58
